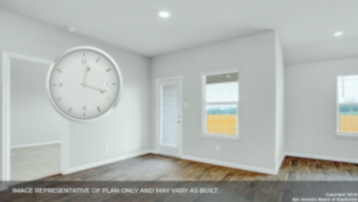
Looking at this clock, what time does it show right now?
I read 12:18
